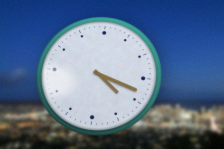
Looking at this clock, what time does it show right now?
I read 4:18
